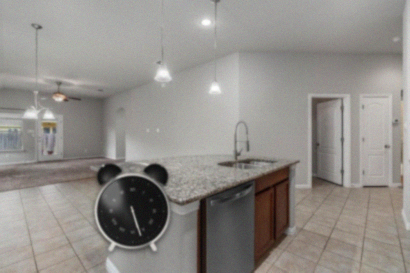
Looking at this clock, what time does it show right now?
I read 5:27
